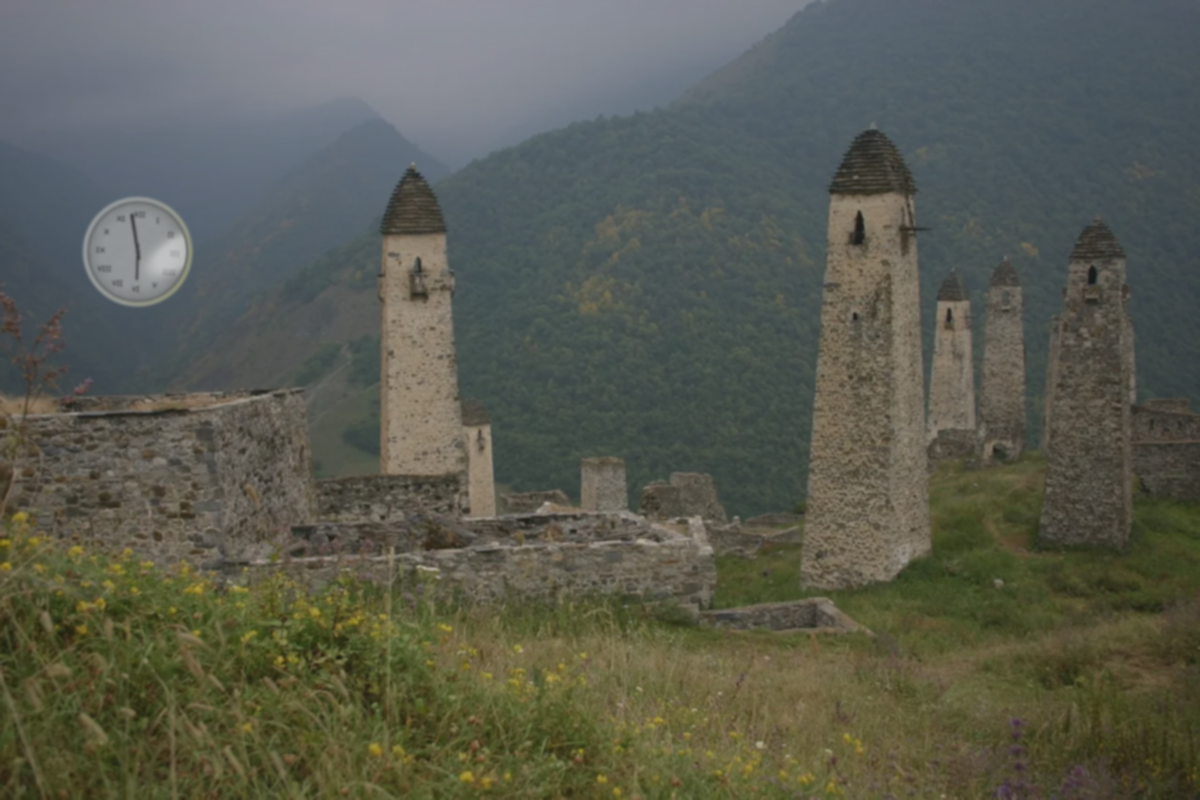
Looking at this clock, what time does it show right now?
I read 5:58
